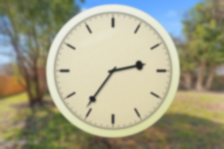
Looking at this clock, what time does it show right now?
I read 2:36
